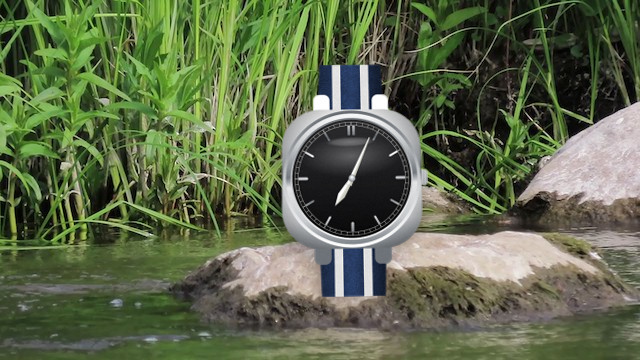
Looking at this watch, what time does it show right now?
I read 7:04
